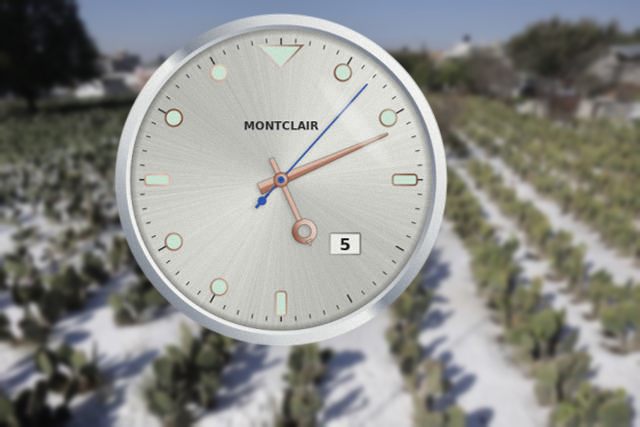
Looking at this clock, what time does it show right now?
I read 5:11:07
